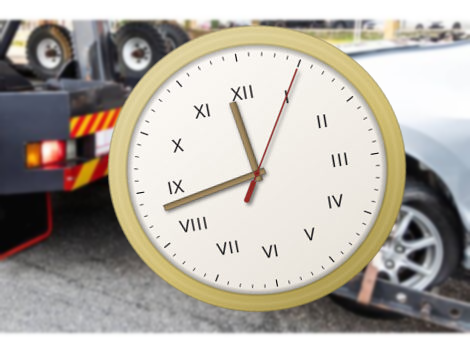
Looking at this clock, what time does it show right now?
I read 11:43:05
